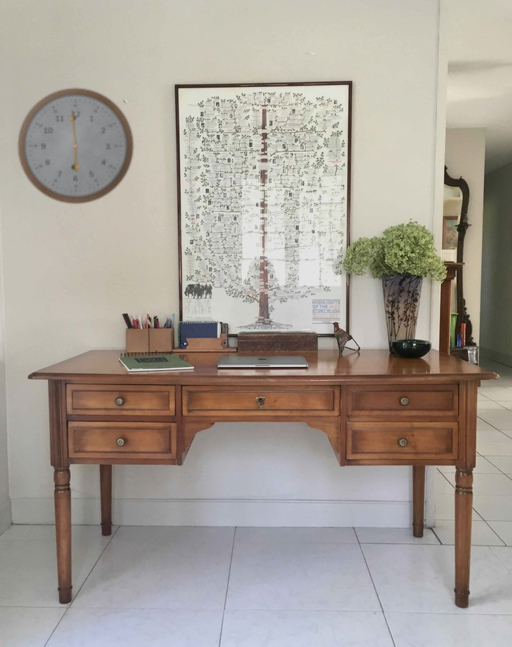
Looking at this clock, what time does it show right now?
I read 5:59
